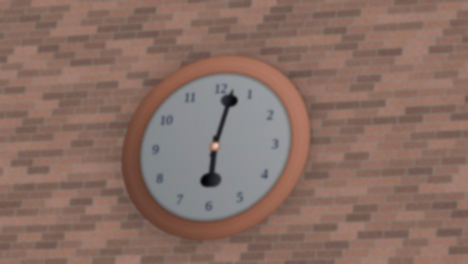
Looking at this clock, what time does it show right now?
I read 6:02
